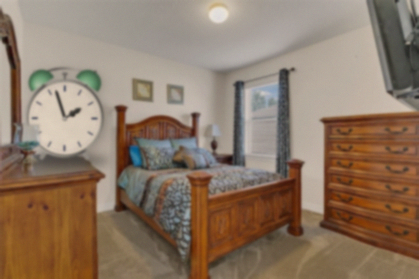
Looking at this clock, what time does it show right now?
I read 1:57
